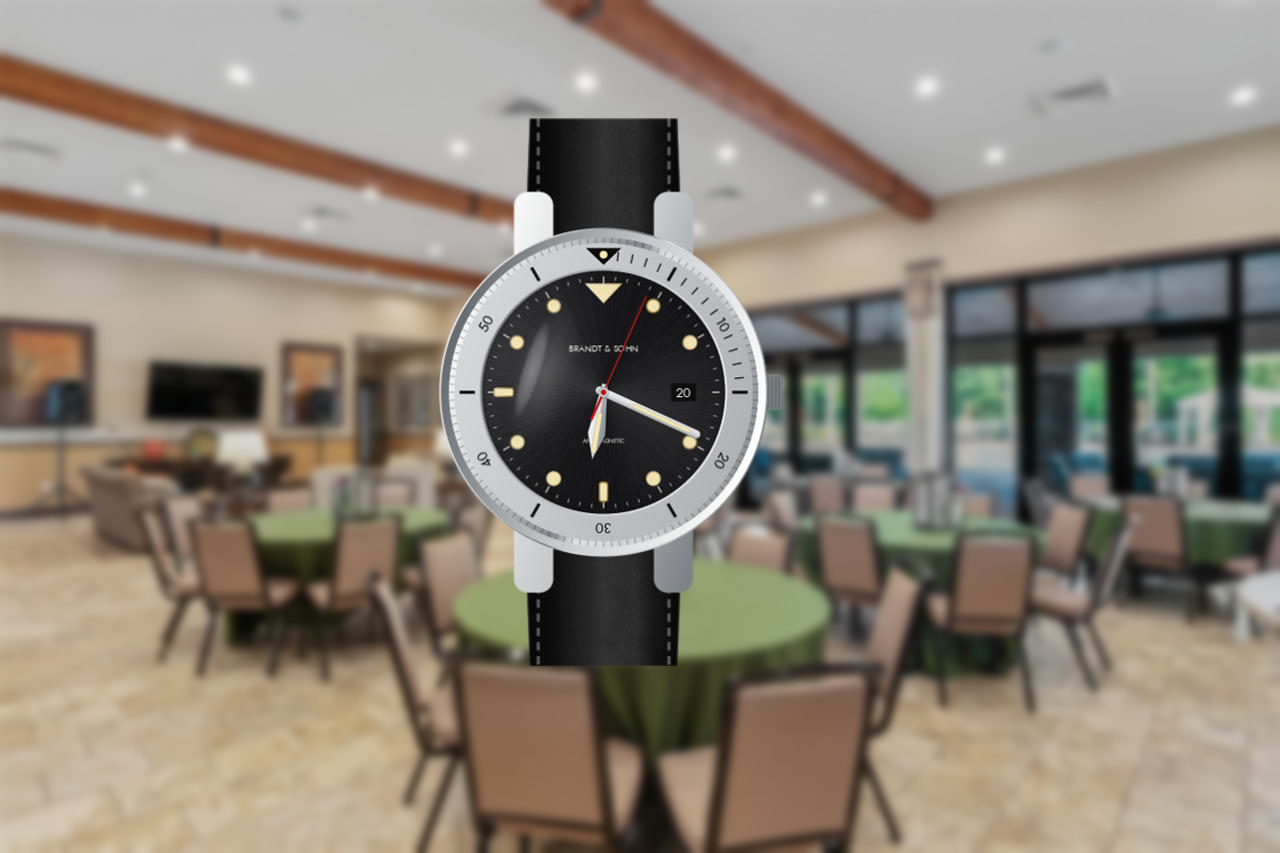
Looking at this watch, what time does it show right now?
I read 6:19:04
